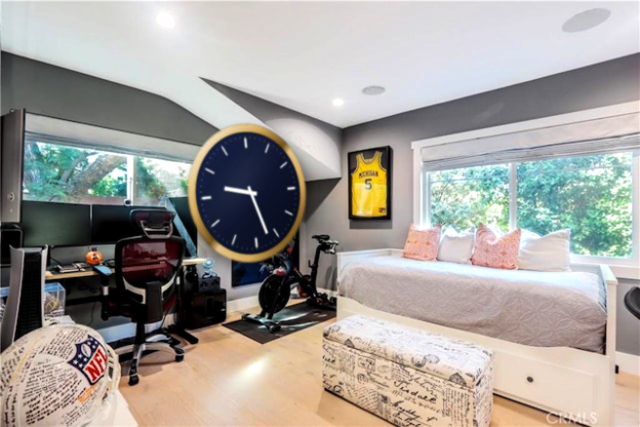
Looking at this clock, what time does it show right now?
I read 9:27
